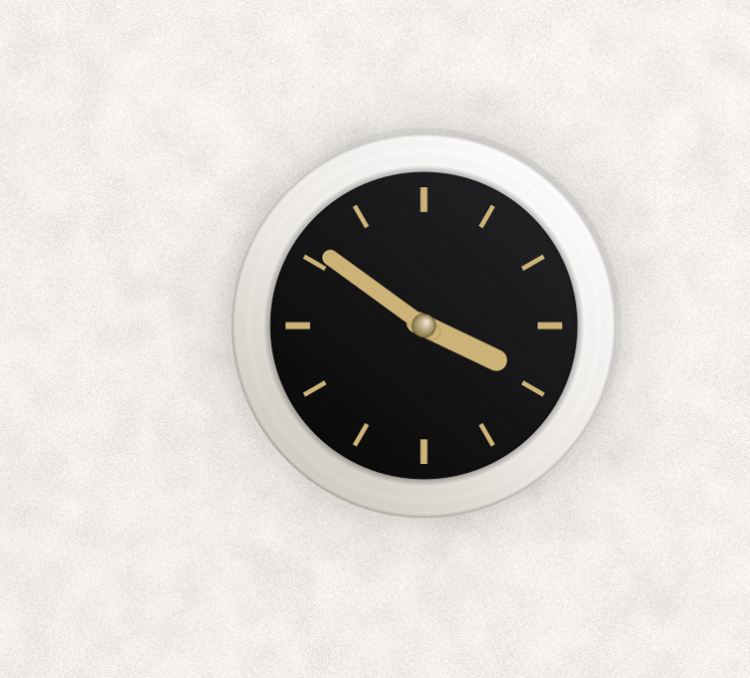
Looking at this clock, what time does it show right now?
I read 3:51
